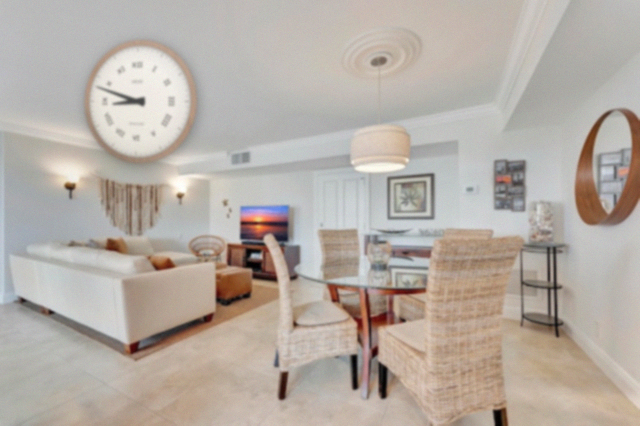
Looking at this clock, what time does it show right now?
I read 8:48
